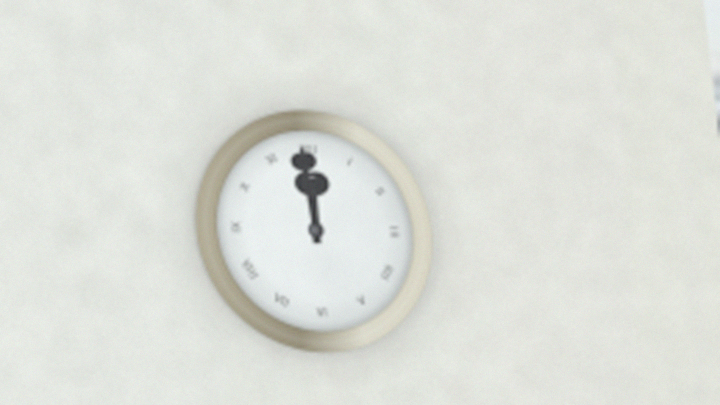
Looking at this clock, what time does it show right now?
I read 11:59
